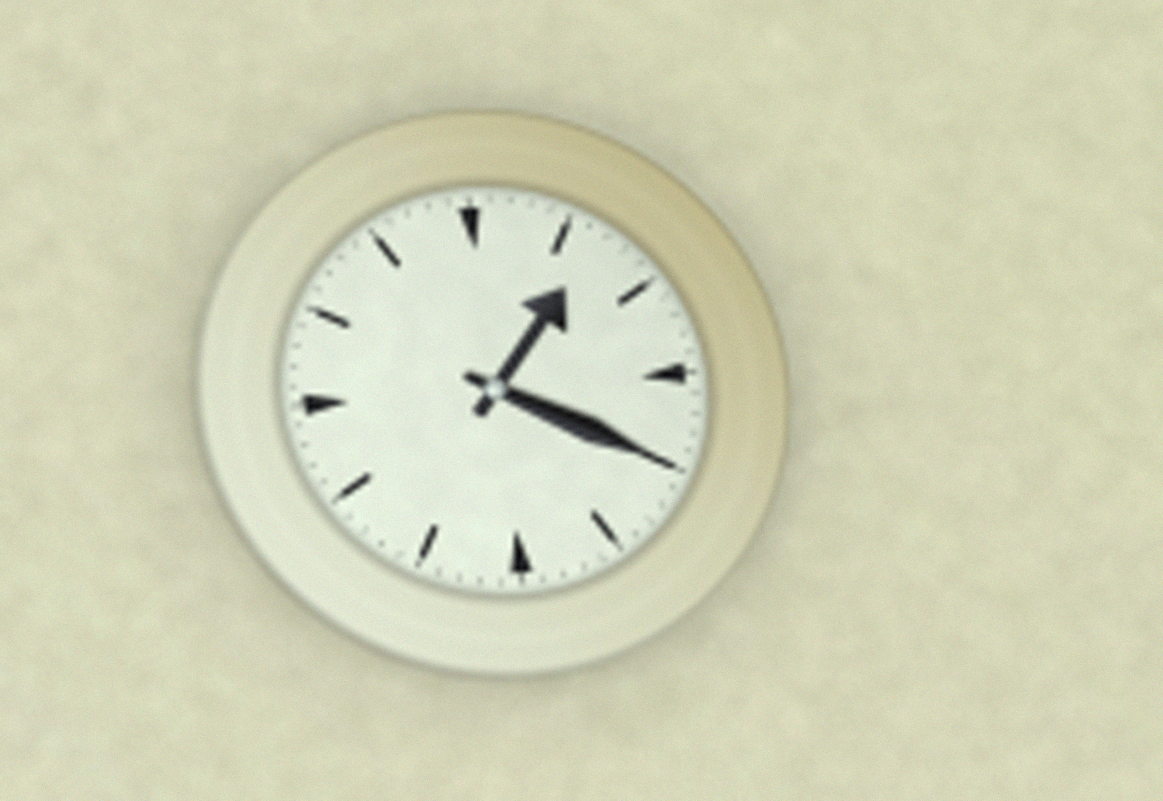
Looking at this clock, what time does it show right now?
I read 1:20
